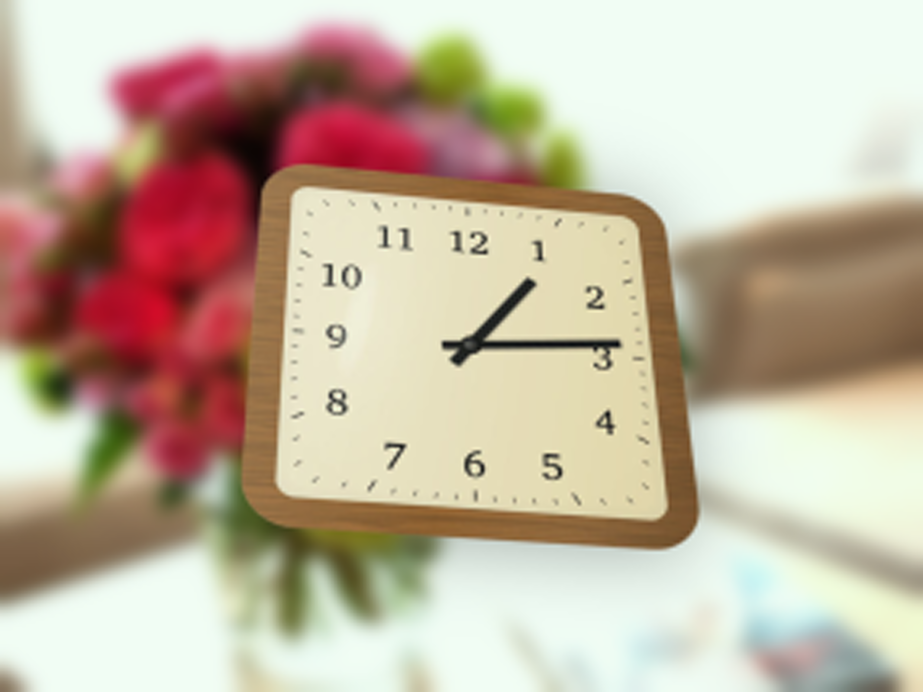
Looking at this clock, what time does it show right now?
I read 1:14
